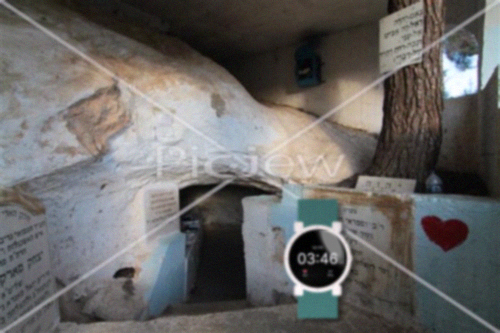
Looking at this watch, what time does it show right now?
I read 3:46
